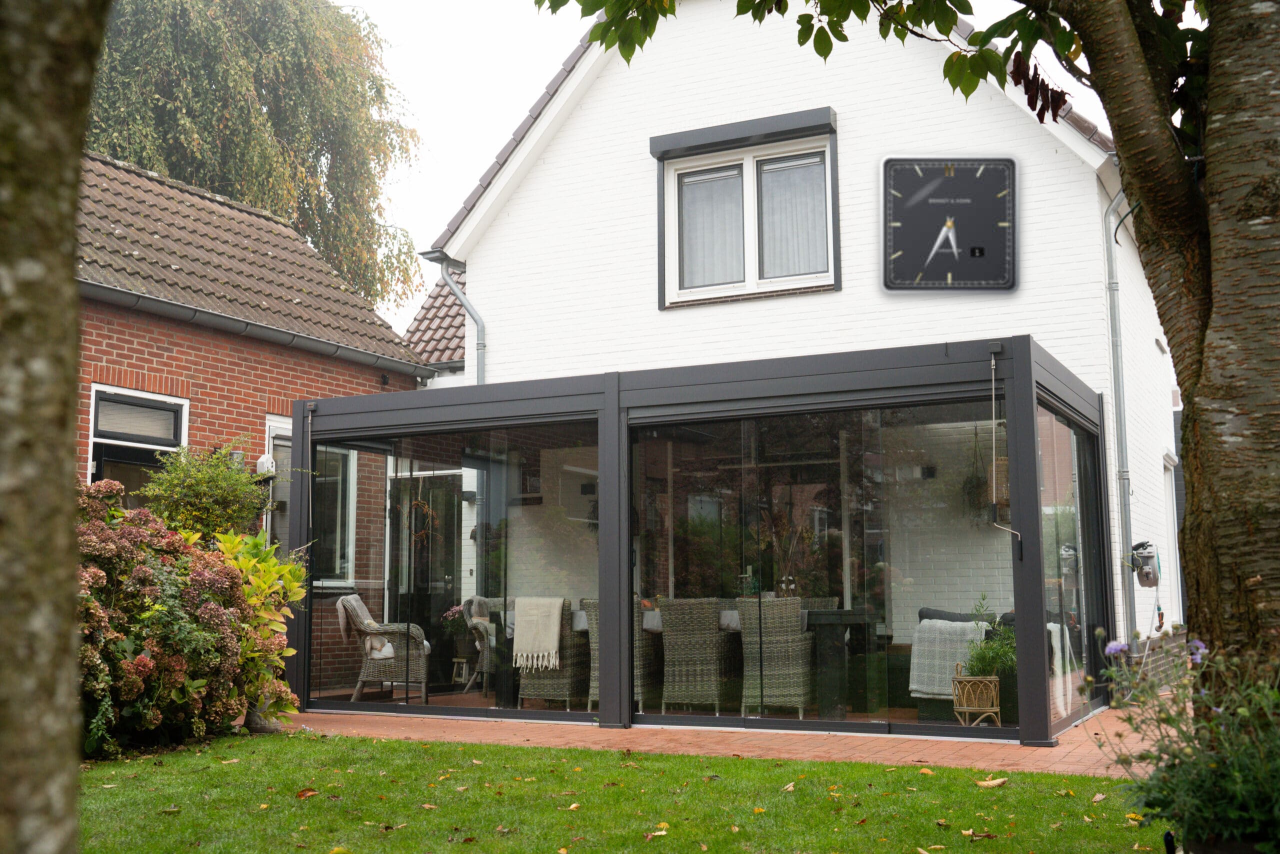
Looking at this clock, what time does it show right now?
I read 5:35
